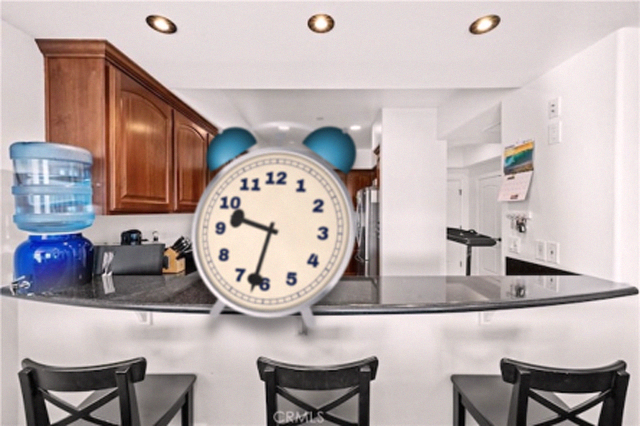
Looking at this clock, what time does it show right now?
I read 9:32
